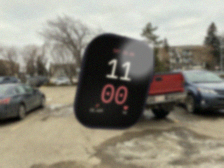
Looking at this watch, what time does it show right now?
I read 11:00
